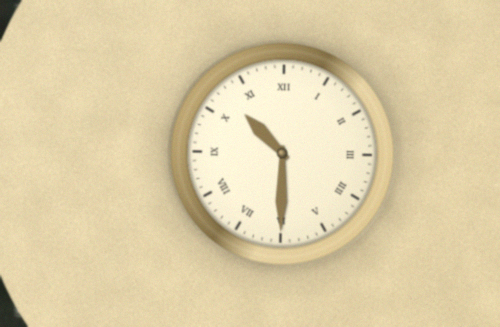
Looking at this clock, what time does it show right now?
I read 10:30
